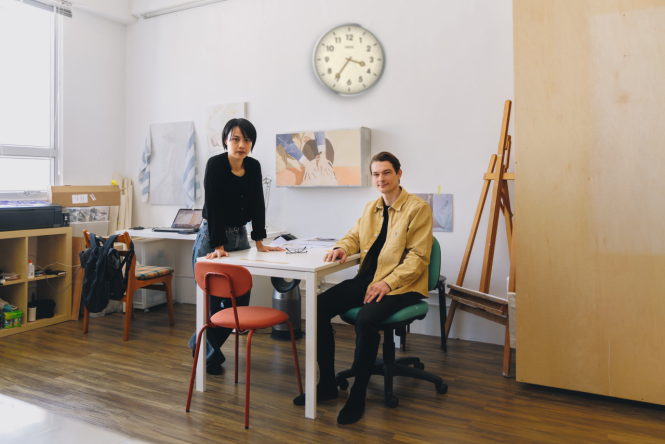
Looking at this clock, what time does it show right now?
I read 3:36
